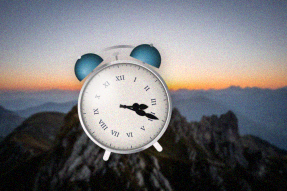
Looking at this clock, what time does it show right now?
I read 3:20
